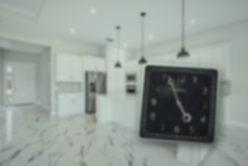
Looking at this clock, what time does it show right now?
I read 4:56
